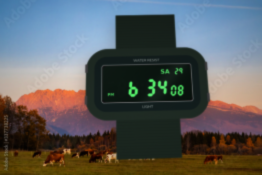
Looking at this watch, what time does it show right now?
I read 6:34:08
